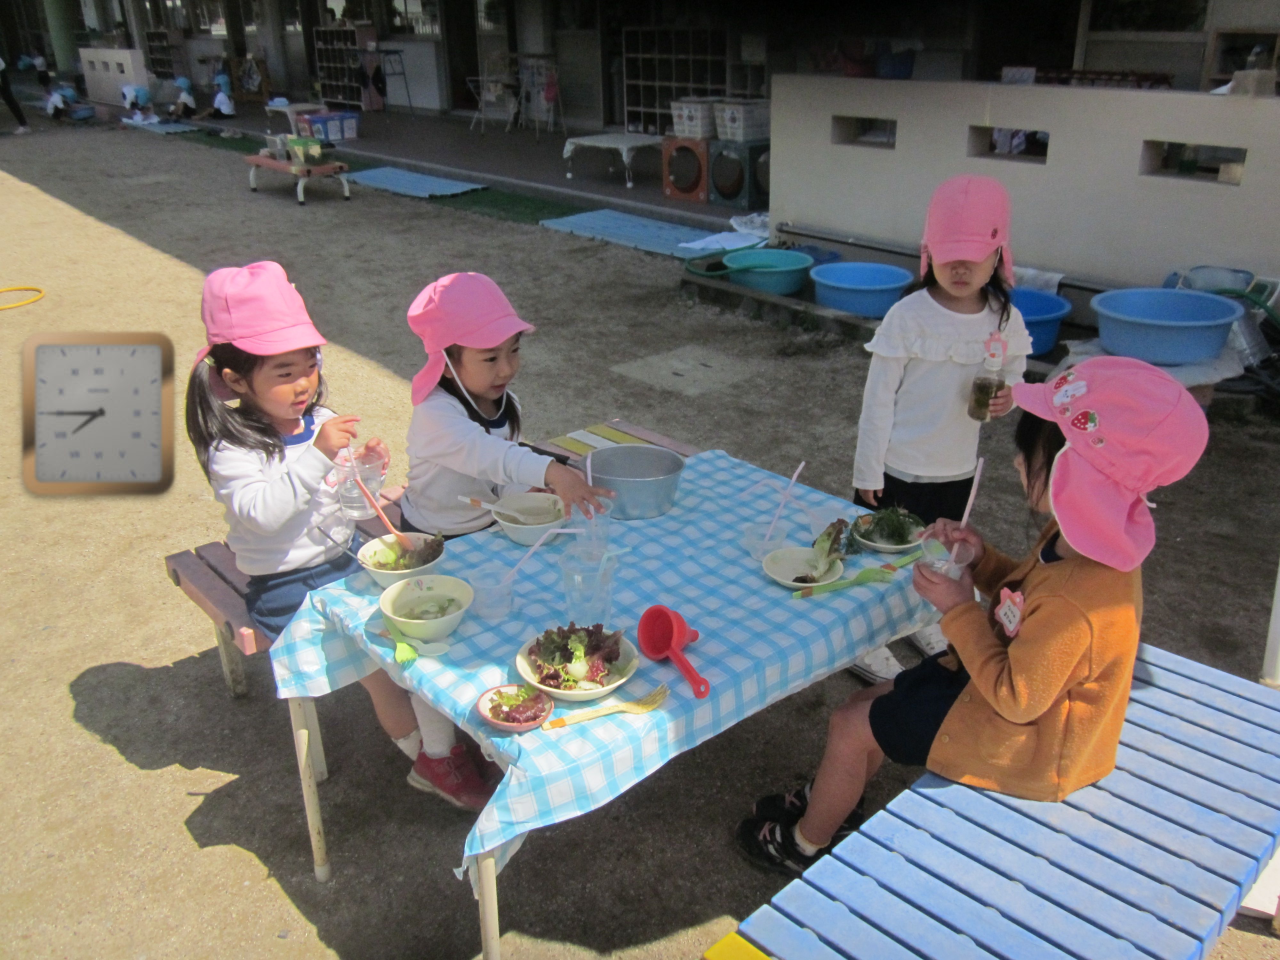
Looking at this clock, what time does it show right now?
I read 7:45
